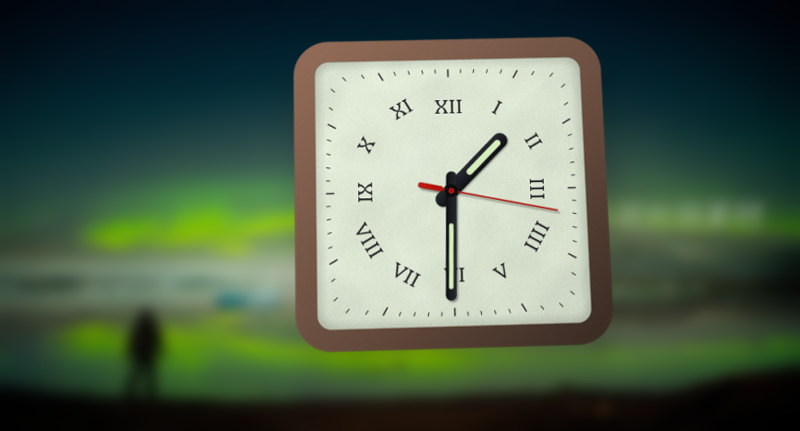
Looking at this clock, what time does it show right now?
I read 1:30:17
